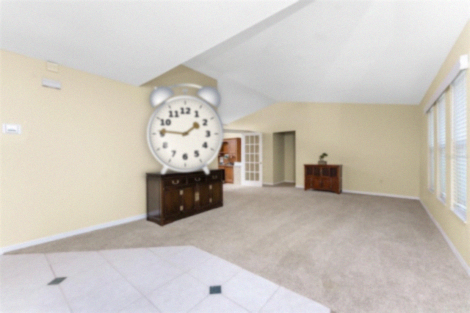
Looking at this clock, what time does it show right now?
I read 1:46
